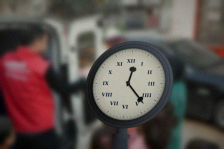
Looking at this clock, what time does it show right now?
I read 12:23
